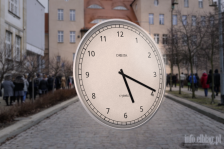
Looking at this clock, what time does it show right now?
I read 5:19
